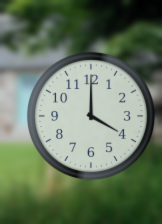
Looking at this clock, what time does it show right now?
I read 4:00
